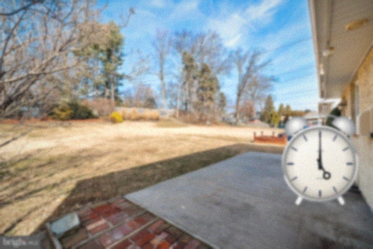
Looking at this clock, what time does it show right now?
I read 5:00
